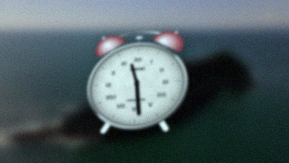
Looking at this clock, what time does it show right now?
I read 11:29
